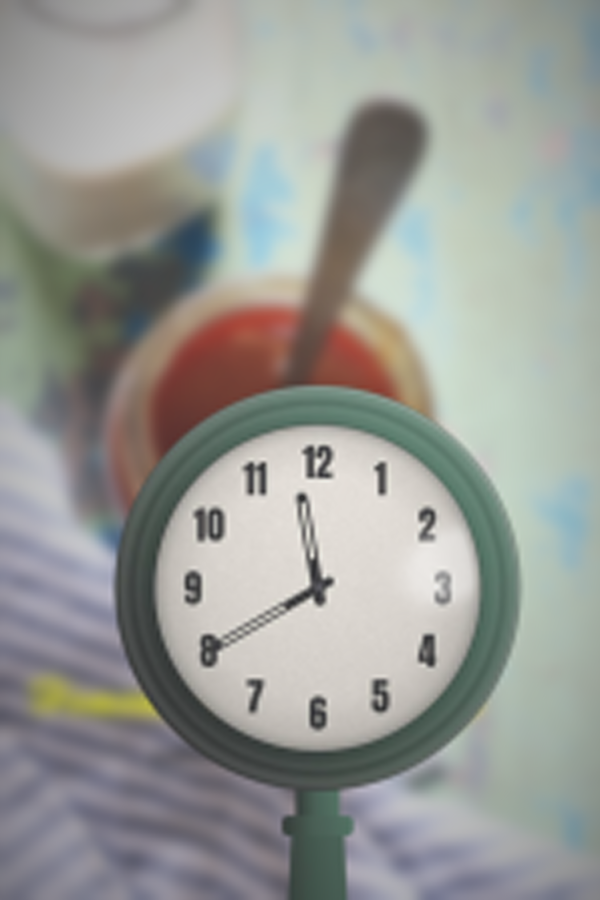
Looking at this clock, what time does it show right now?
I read 11:40
